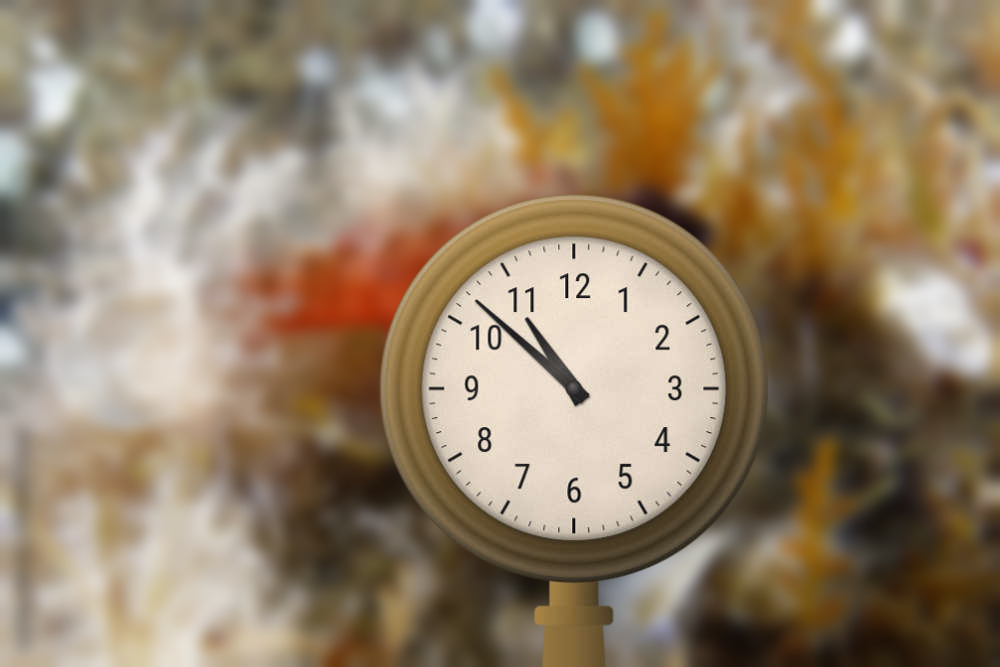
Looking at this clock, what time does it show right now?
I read 10:52
